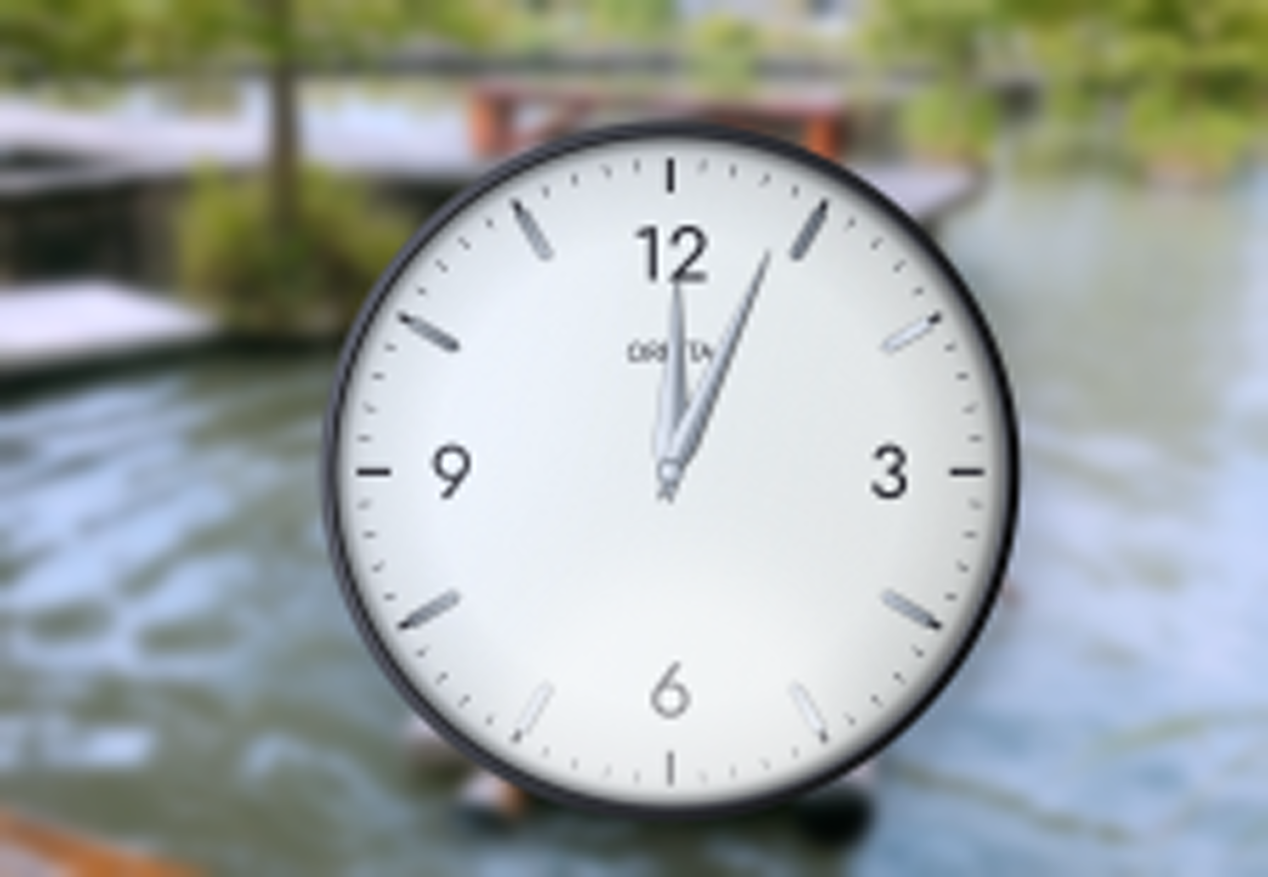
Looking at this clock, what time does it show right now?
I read 12:04
